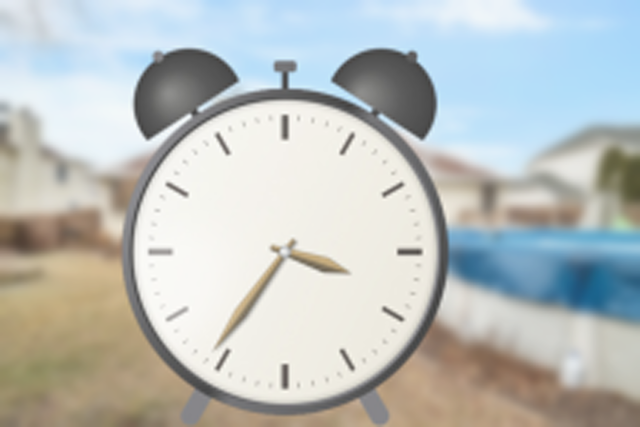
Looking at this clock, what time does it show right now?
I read 3:36
